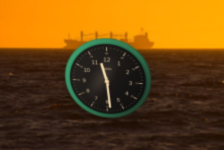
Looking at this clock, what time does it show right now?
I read 11:29
